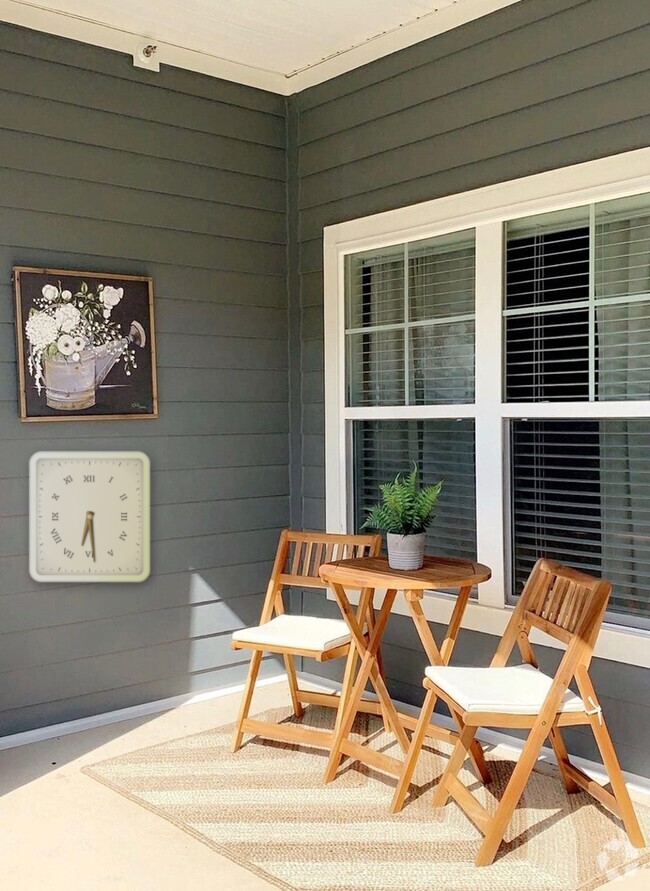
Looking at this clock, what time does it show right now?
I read 6:29
